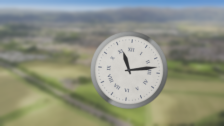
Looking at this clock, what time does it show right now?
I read 11:13
